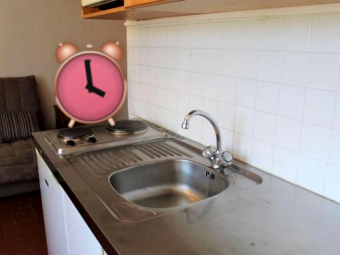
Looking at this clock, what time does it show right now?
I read 3:59
